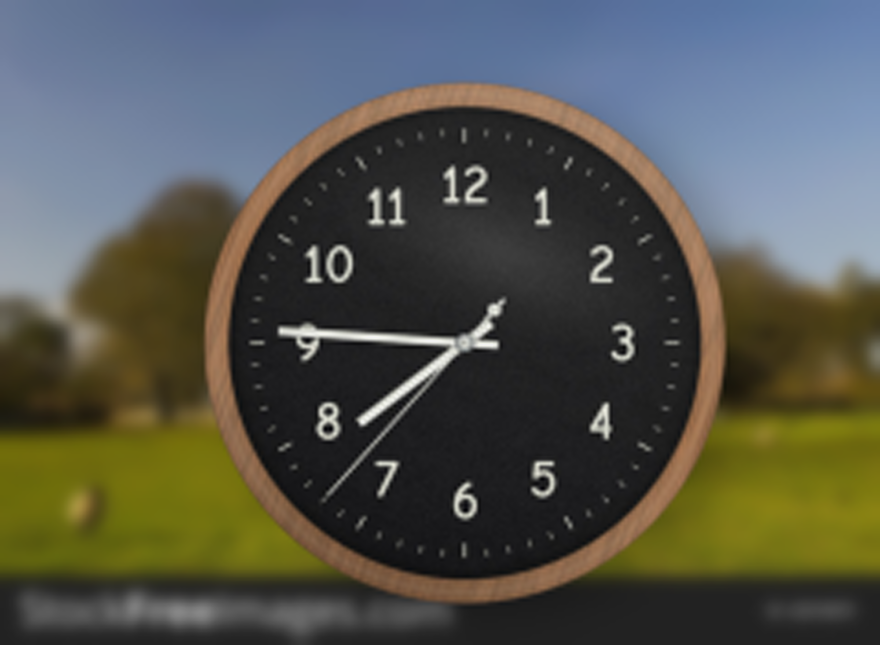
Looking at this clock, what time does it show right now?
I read 7:45:37
